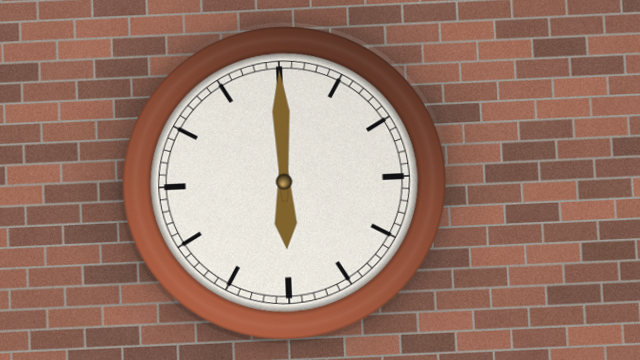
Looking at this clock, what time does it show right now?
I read 6:00
